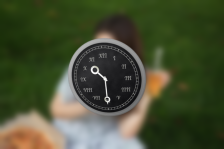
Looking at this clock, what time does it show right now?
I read 10:30
